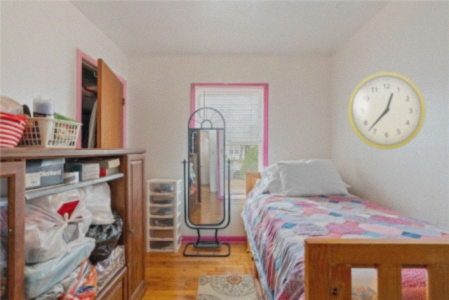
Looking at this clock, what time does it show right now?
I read 12:37
